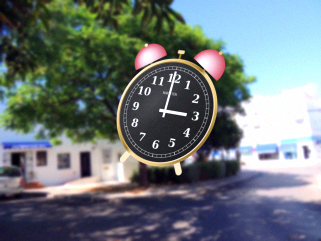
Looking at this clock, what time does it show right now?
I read 3:00
